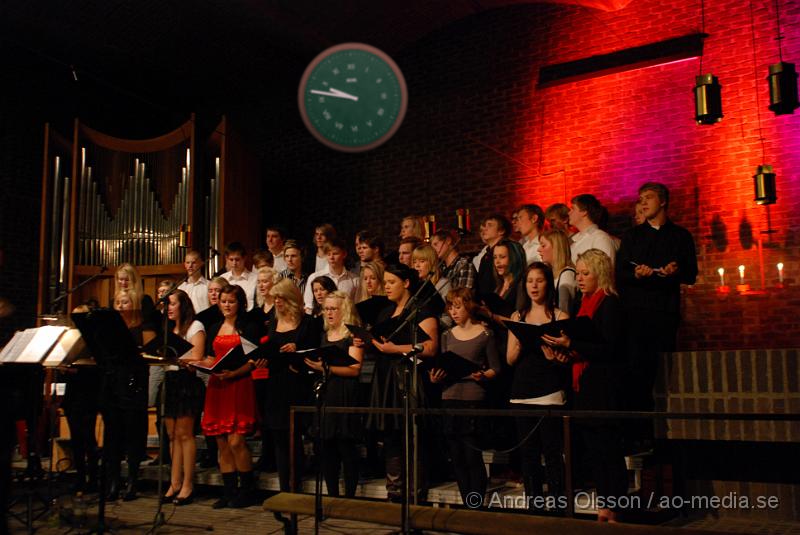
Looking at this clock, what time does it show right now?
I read 9:47
